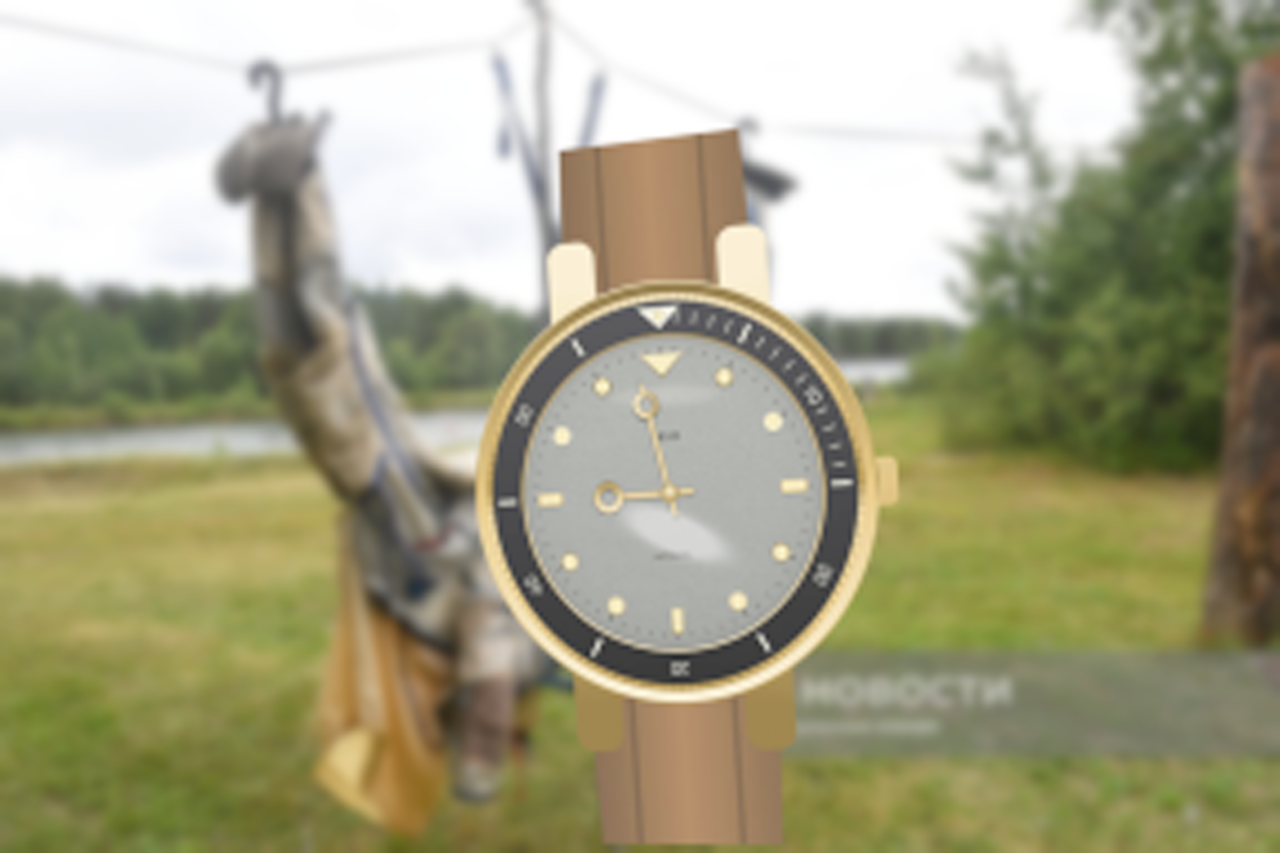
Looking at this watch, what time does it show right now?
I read 8:58
